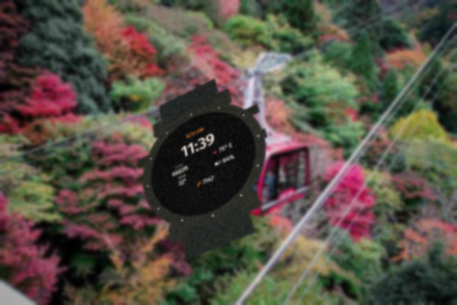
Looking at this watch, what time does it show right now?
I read 11:39
